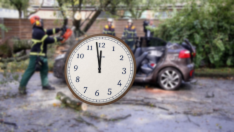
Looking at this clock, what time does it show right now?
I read 11:58
